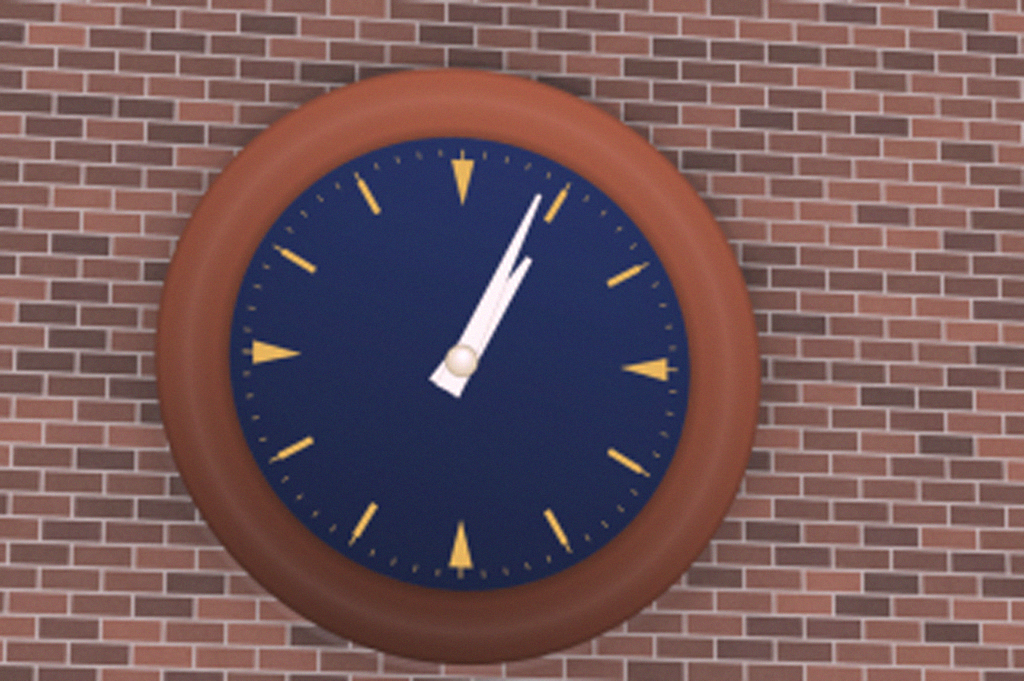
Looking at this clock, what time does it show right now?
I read 1:04
